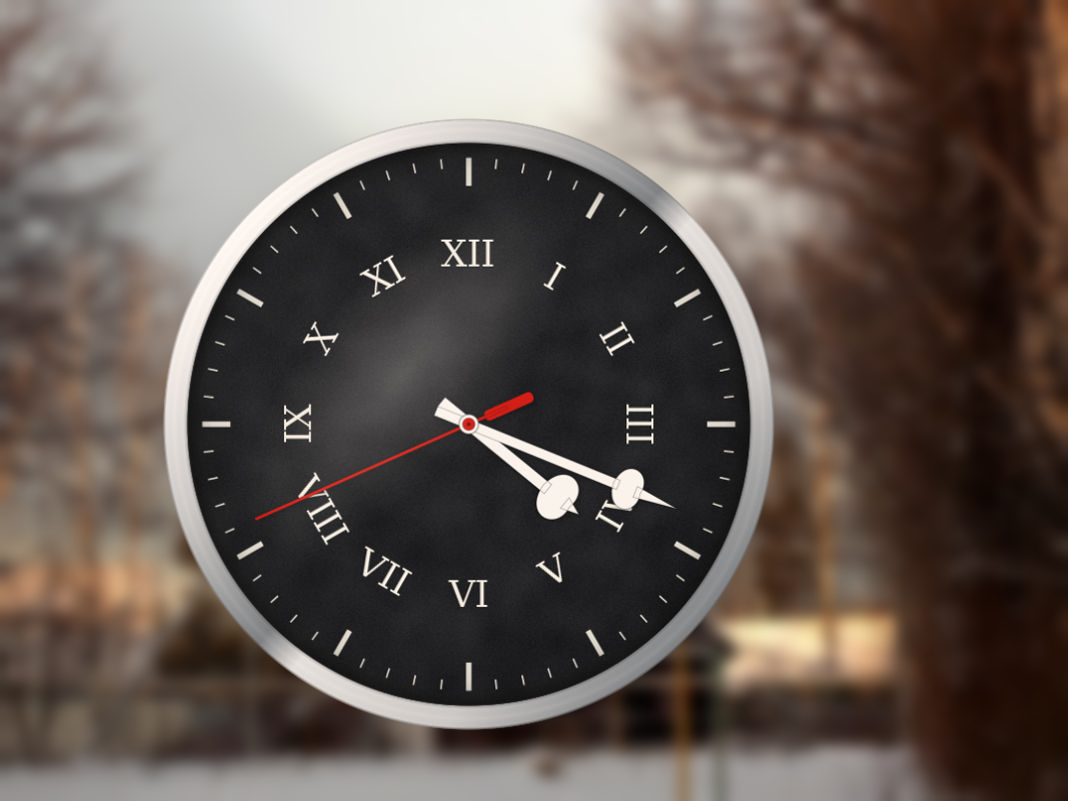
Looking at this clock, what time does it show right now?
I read 4:18:41
